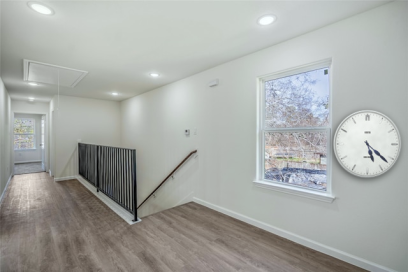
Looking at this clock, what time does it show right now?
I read 5:22
